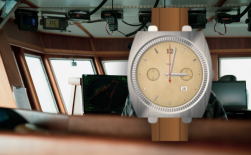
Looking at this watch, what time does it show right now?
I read 3:02
